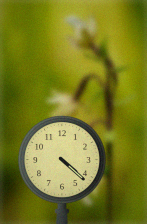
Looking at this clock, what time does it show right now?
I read 4:22
